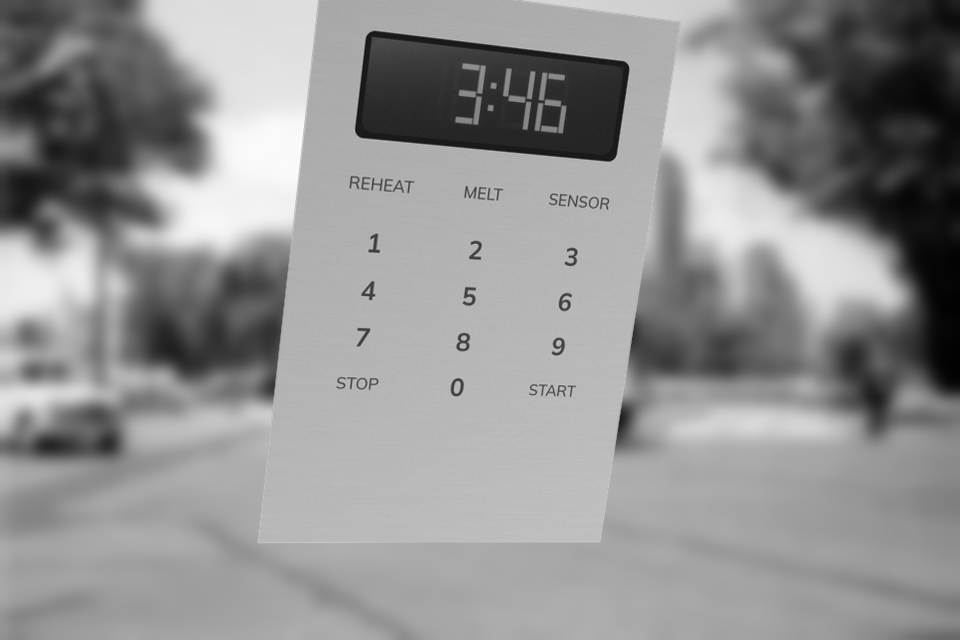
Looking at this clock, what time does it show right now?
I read 3:46
